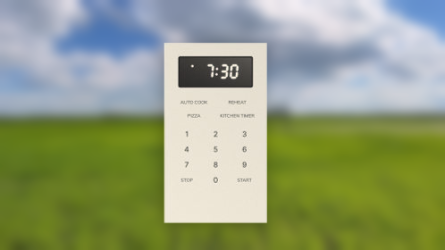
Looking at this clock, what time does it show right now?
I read 7:30
